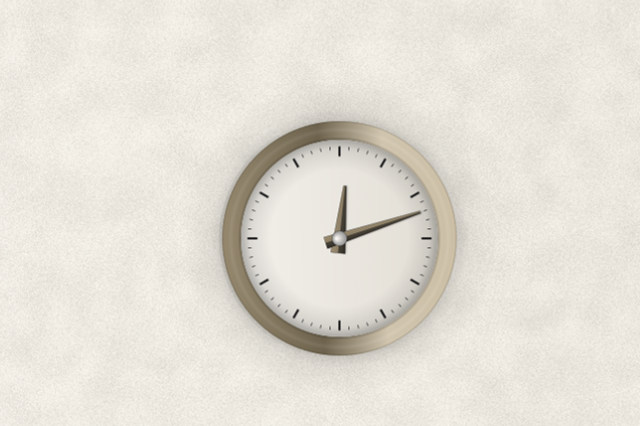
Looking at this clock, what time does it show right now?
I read 12:12
